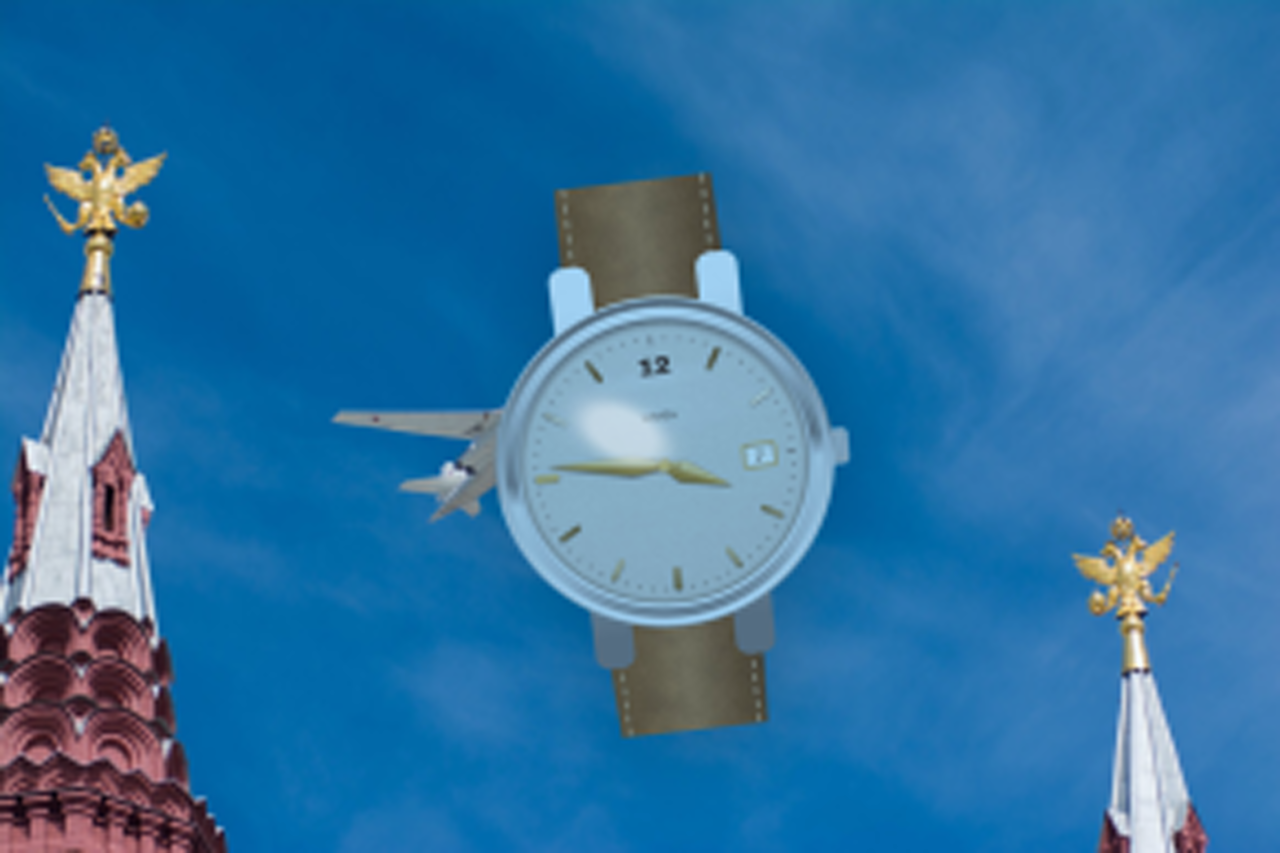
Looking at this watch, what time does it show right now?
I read 3:46
